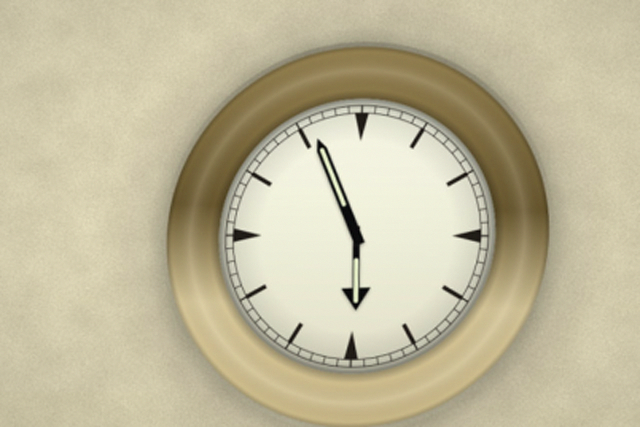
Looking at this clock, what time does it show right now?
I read 5:56
